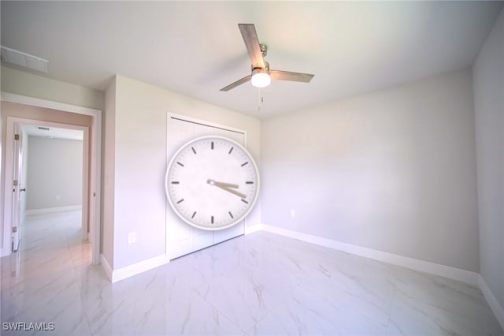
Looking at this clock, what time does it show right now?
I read 3:19
